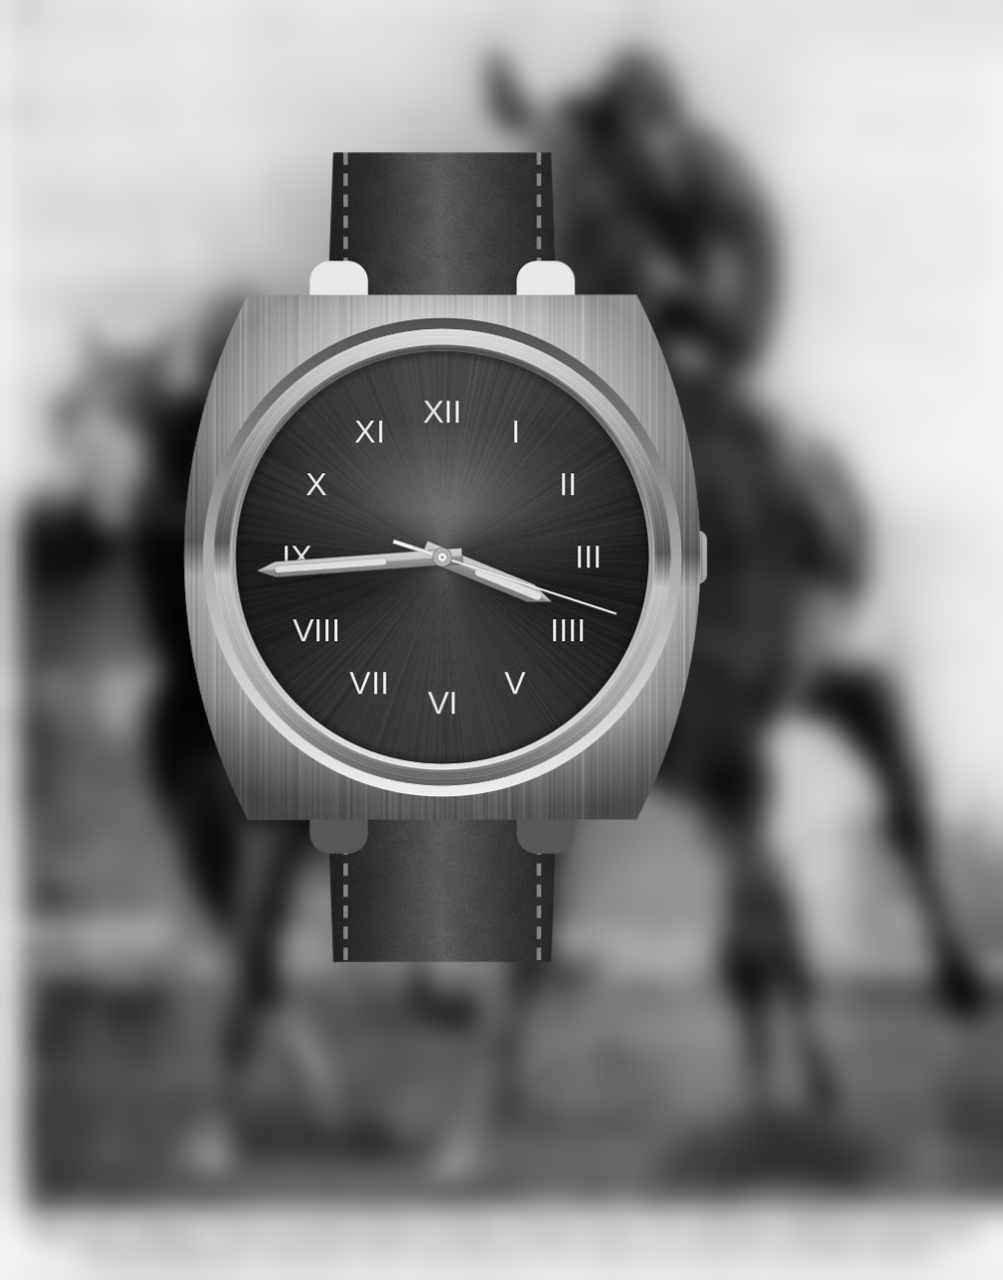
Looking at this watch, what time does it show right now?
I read 3:44:18
